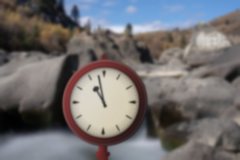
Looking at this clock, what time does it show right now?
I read 10:58
